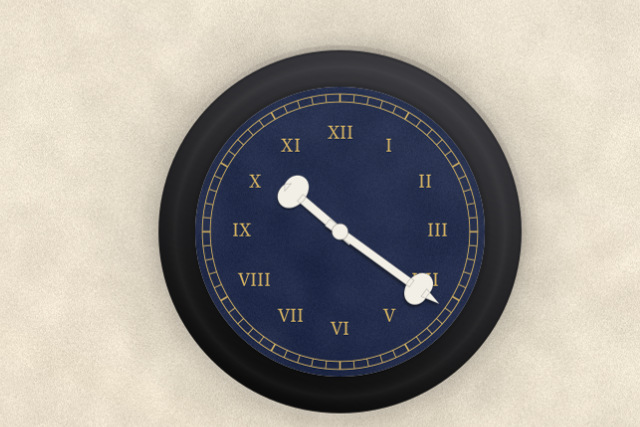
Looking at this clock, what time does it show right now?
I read 10:21
